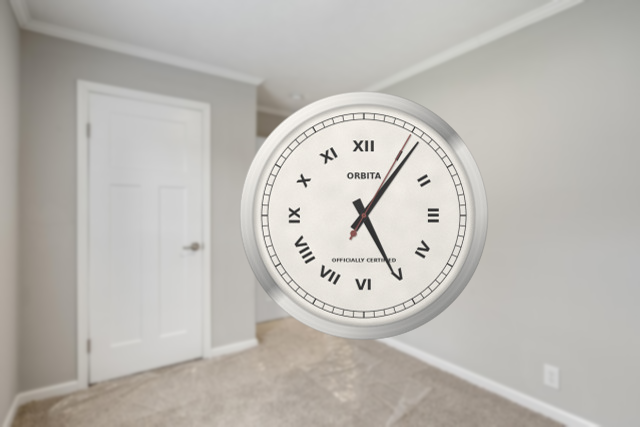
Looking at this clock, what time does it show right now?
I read 5:06:05
